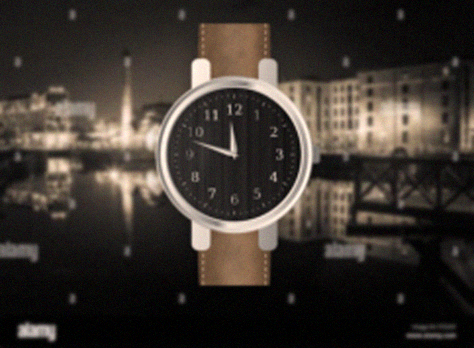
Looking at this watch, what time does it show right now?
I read 11:48
